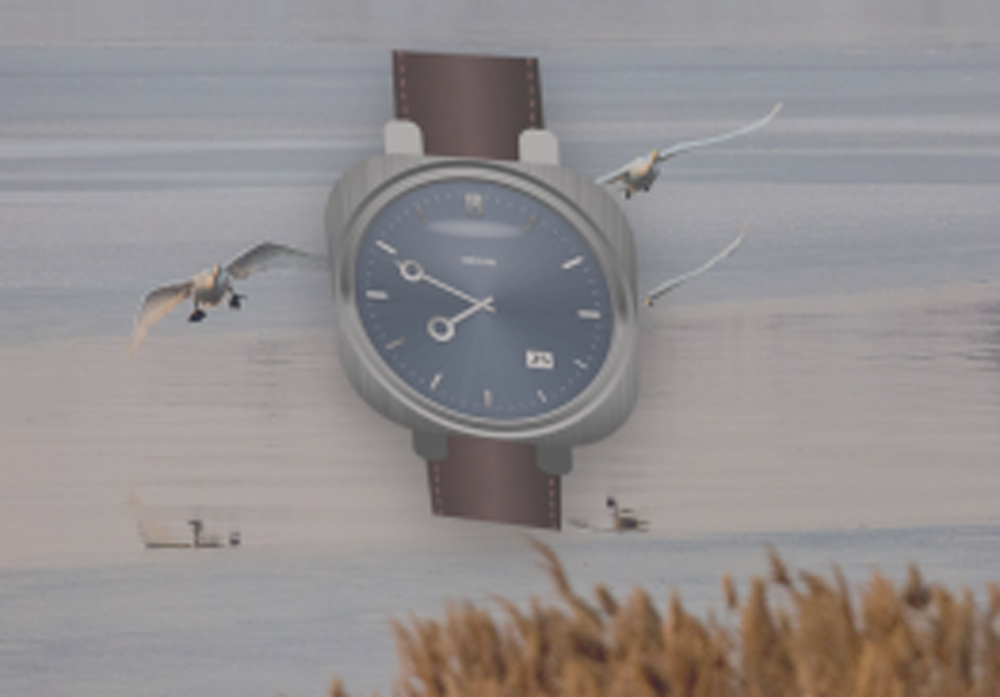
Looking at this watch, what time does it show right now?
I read 7:49
